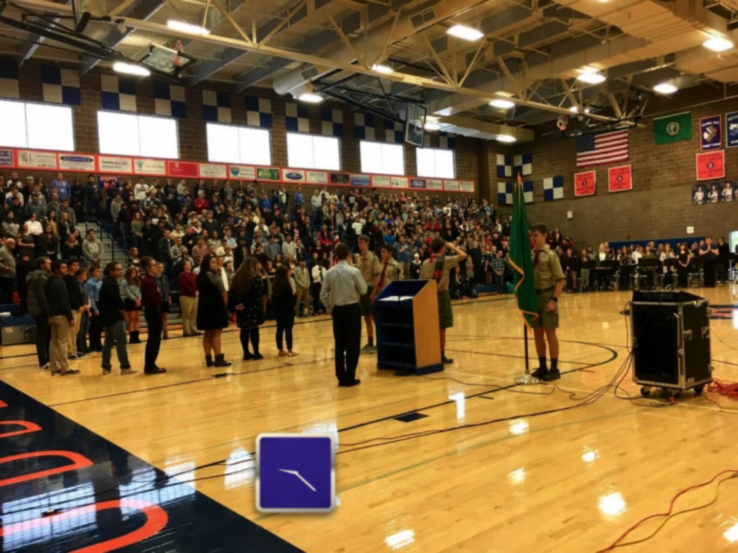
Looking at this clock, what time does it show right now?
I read 9:22
